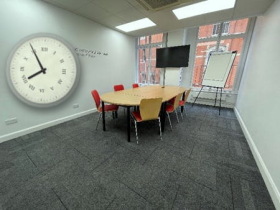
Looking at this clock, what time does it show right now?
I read 7:55
